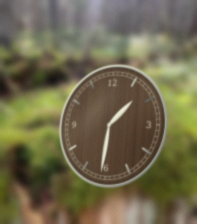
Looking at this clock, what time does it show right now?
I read 1:31
